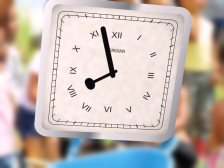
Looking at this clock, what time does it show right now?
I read 7:57
